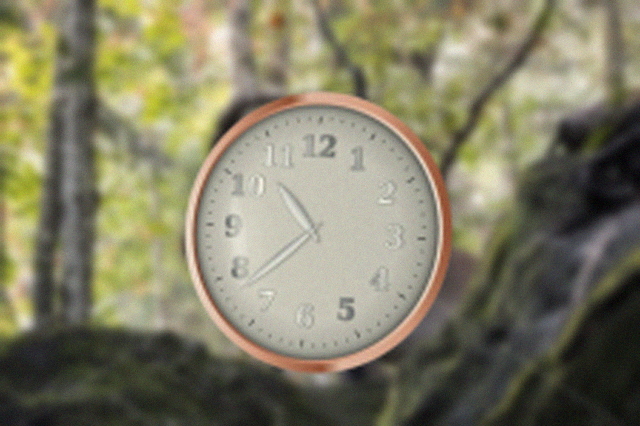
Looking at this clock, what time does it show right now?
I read 10:38
